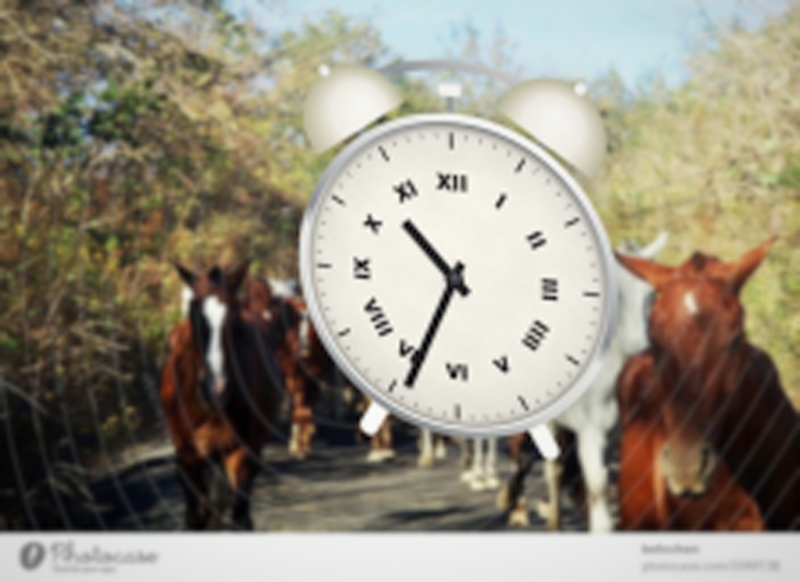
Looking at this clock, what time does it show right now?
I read 10:34
